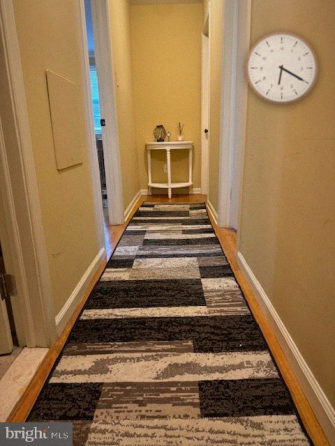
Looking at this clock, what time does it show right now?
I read 6:20
